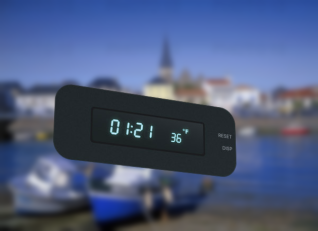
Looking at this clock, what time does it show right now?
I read 1:21
